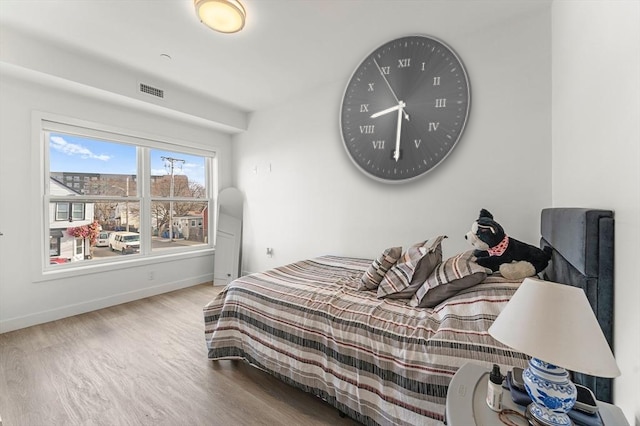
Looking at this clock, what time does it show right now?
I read 8:29:54
